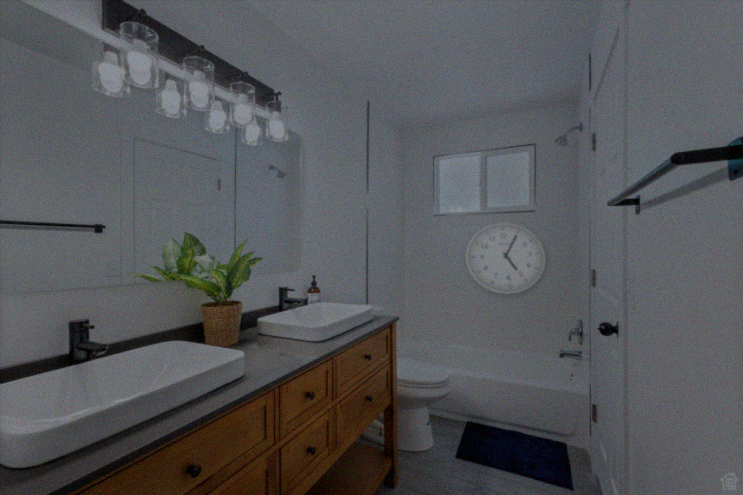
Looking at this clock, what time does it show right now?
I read 5:05
